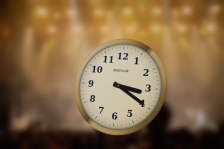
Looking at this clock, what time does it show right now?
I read 3:20
